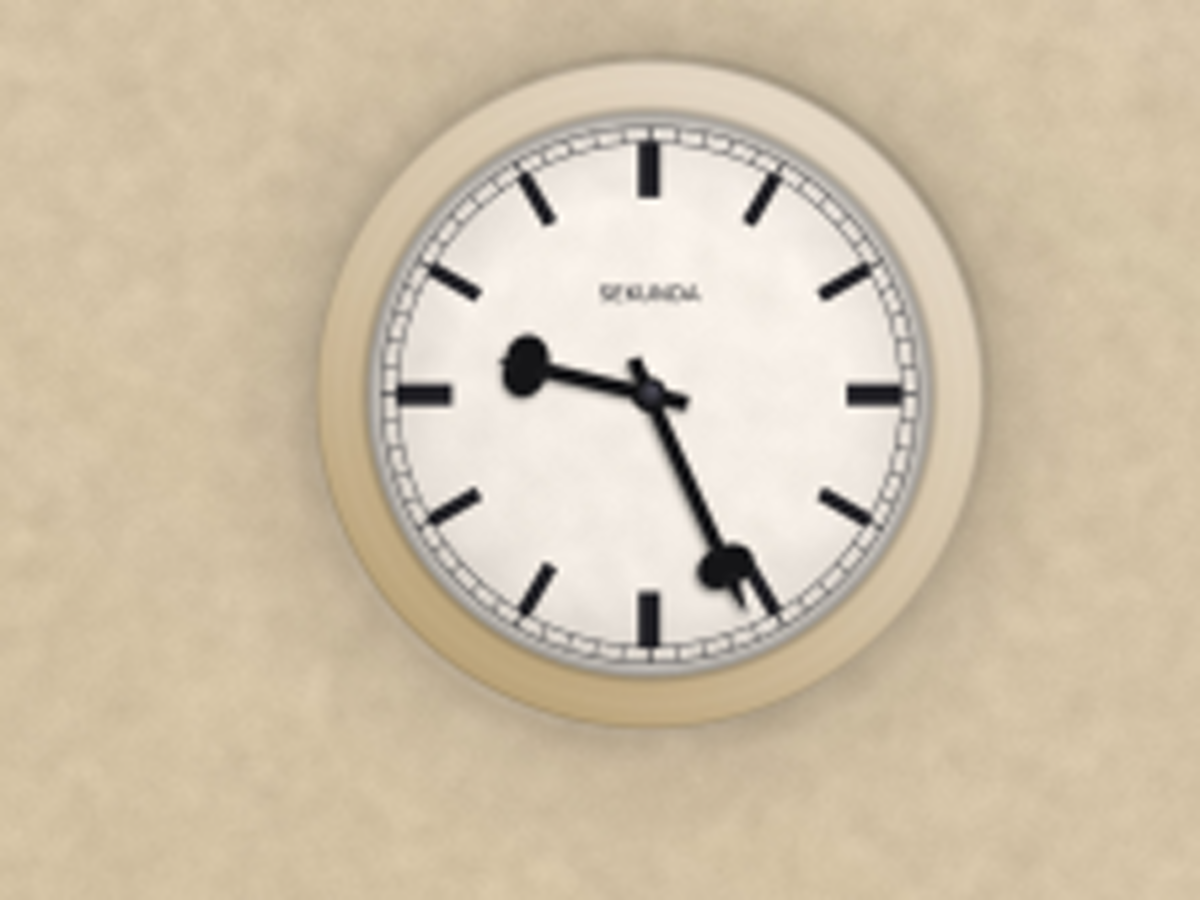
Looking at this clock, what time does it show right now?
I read 9:26
